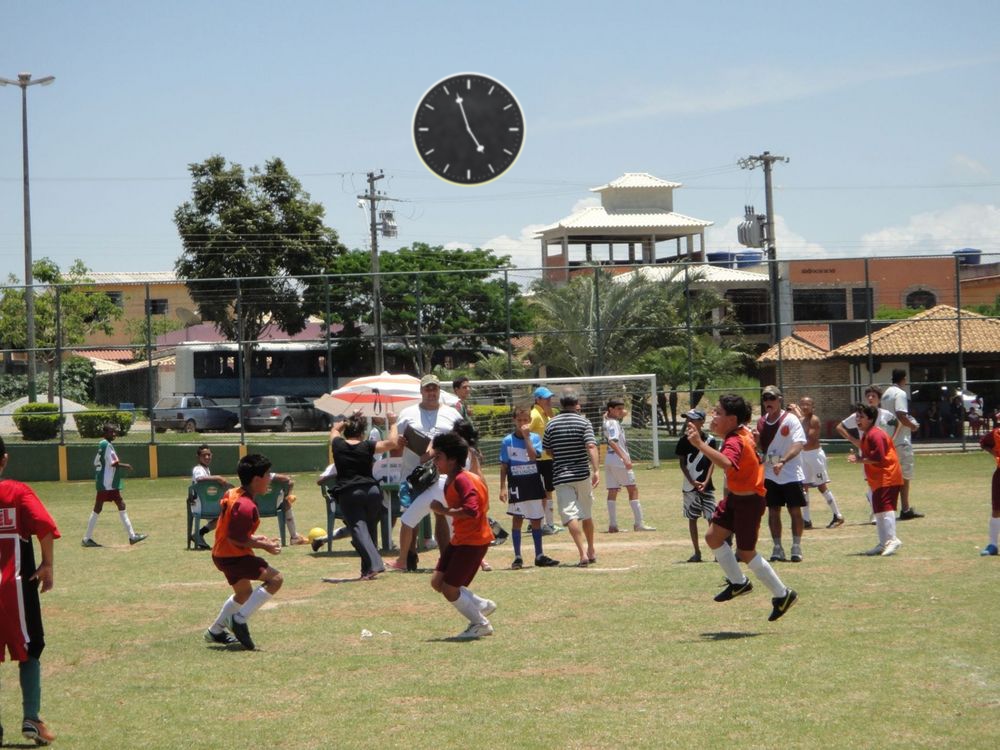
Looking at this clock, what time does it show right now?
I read 4:57
